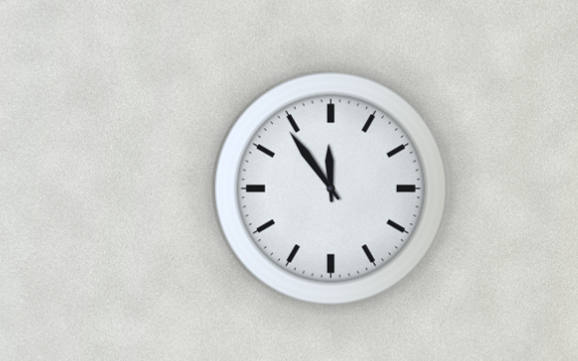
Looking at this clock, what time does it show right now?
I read 11:54
